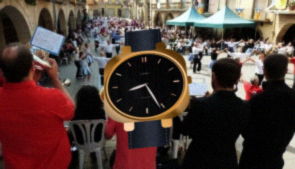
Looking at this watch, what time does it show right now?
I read 8:26
